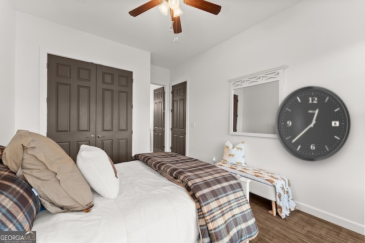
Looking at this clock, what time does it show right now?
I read 12:38
